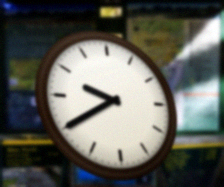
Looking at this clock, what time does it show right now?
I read 9:40
